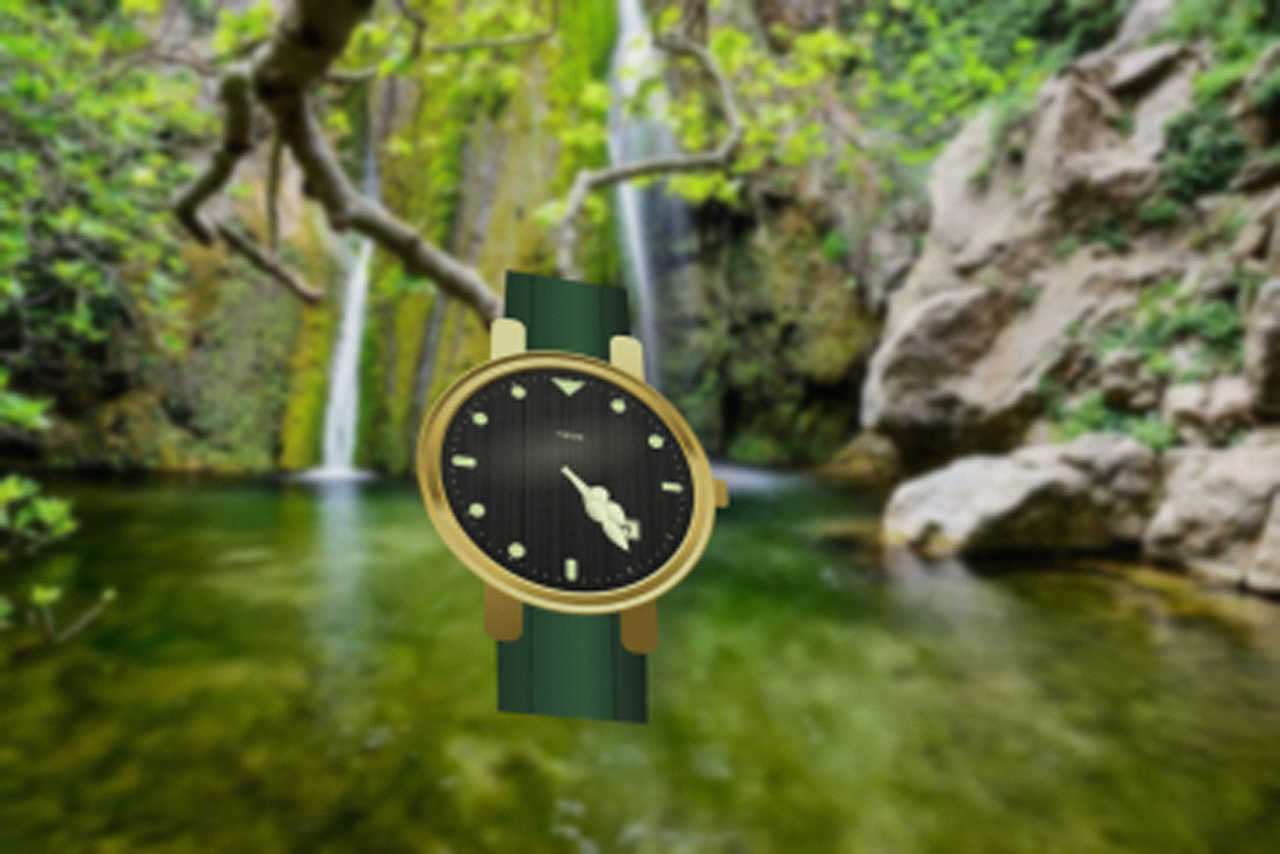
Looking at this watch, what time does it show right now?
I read 4:24
